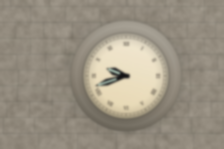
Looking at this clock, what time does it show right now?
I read 9:42
